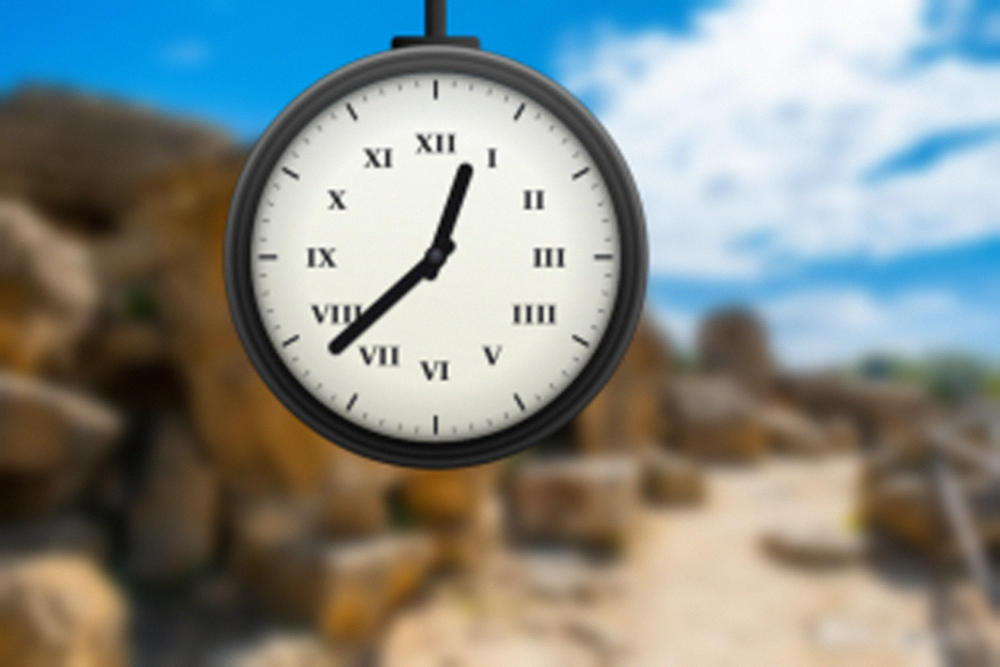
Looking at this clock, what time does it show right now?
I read 12:38
